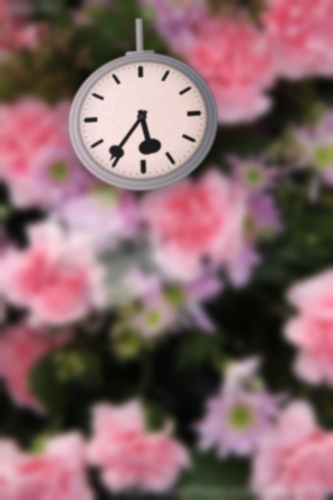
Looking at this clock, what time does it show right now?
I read 5:36
